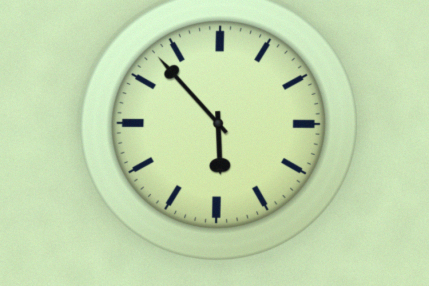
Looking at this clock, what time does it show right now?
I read 5:53
